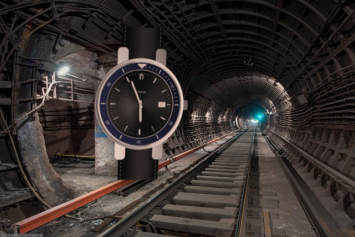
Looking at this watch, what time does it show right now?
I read 5:56
